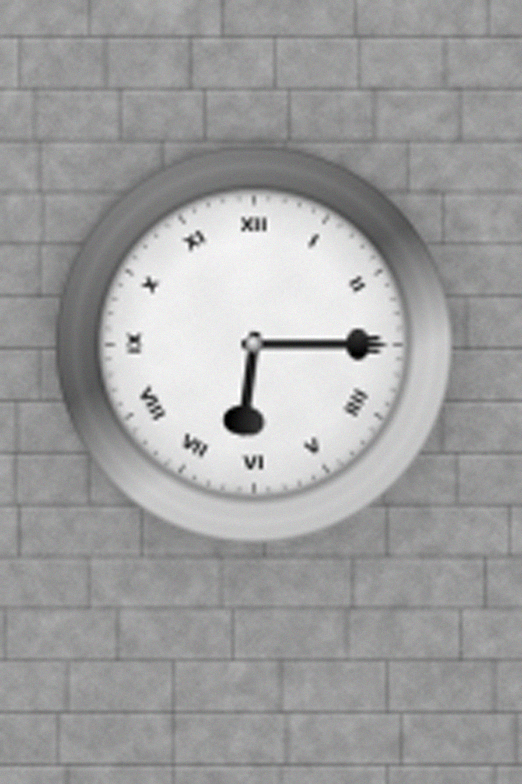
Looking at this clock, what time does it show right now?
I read 6:15
